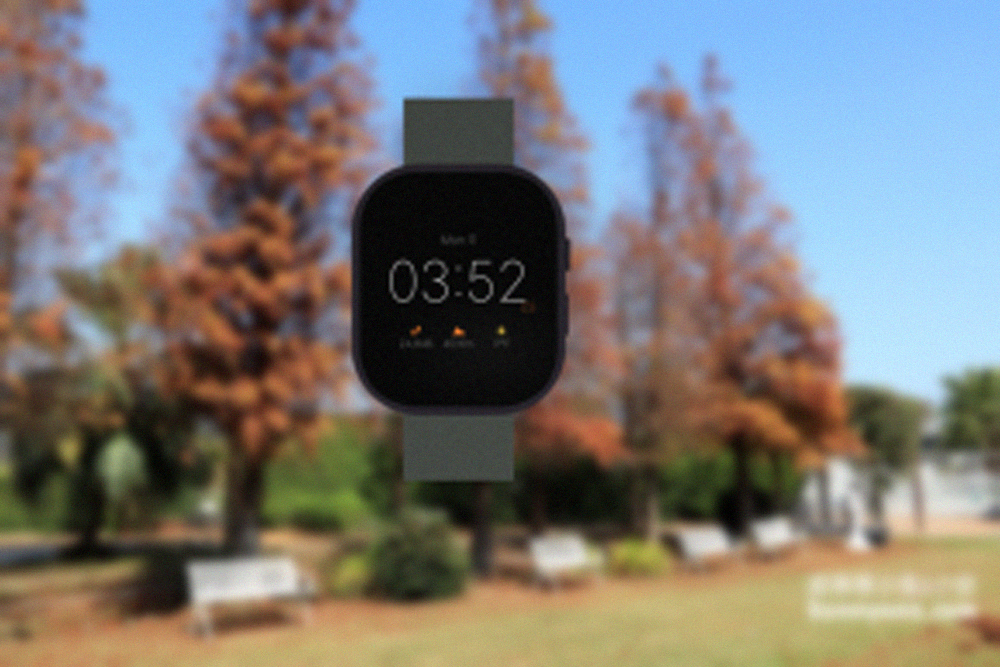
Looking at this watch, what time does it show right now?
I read 3:52
